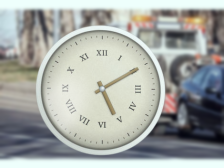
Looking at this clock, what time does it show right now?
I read 5:10
